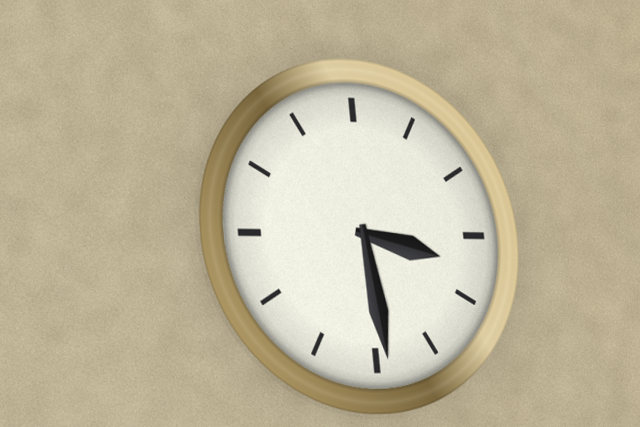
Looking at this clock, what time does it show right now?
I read 3:29
